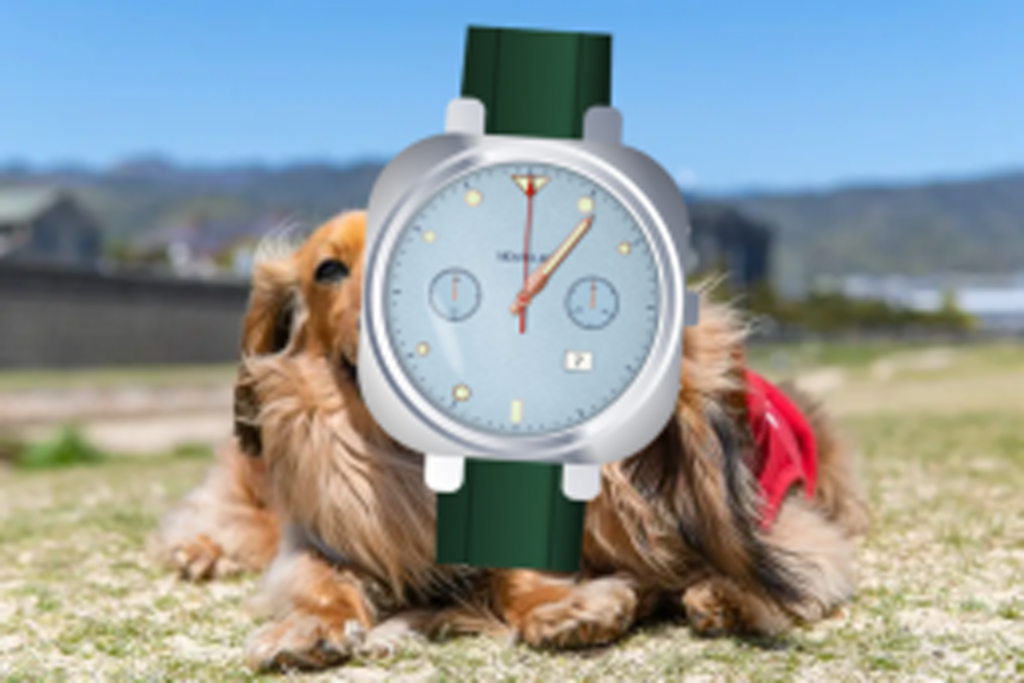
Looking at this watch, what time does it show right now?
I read 1:06
